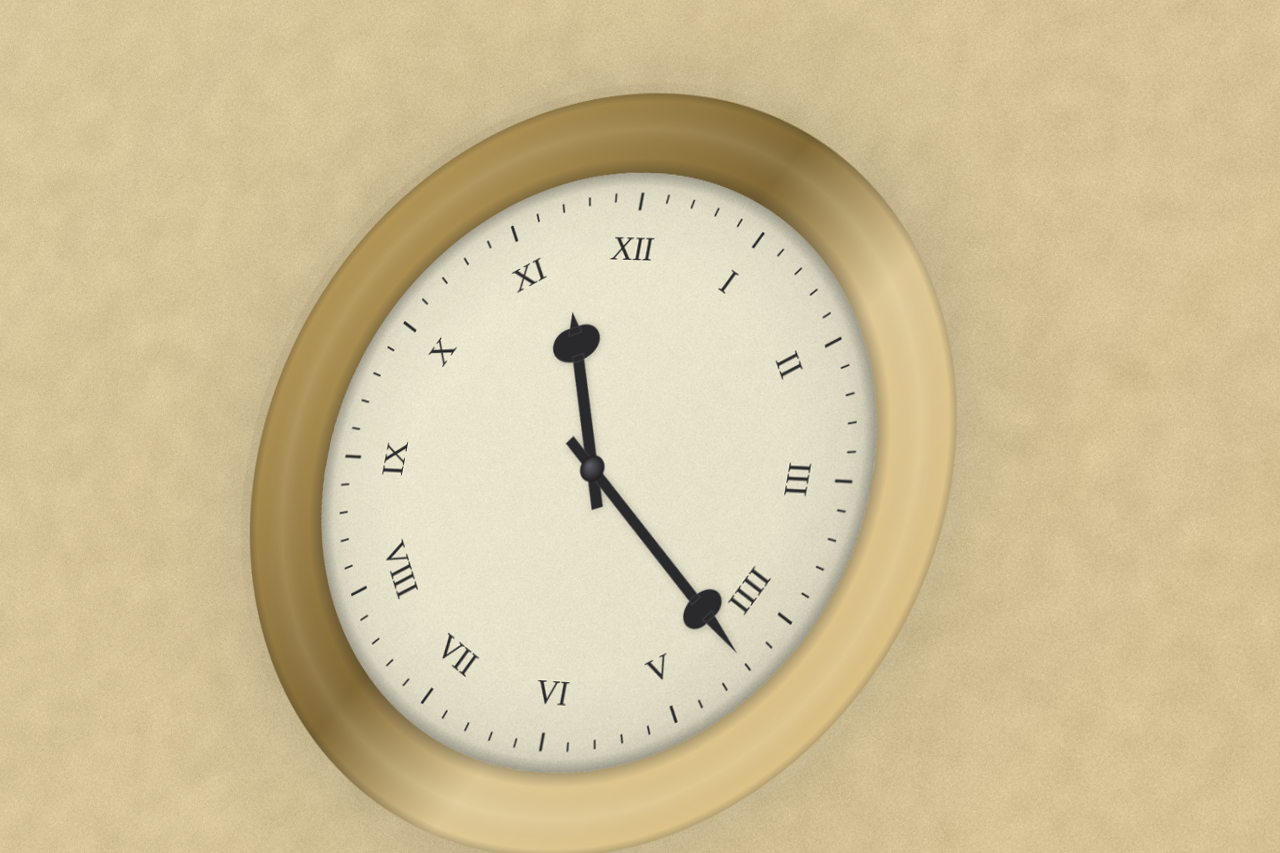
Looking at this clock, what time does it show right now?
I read 11:22
